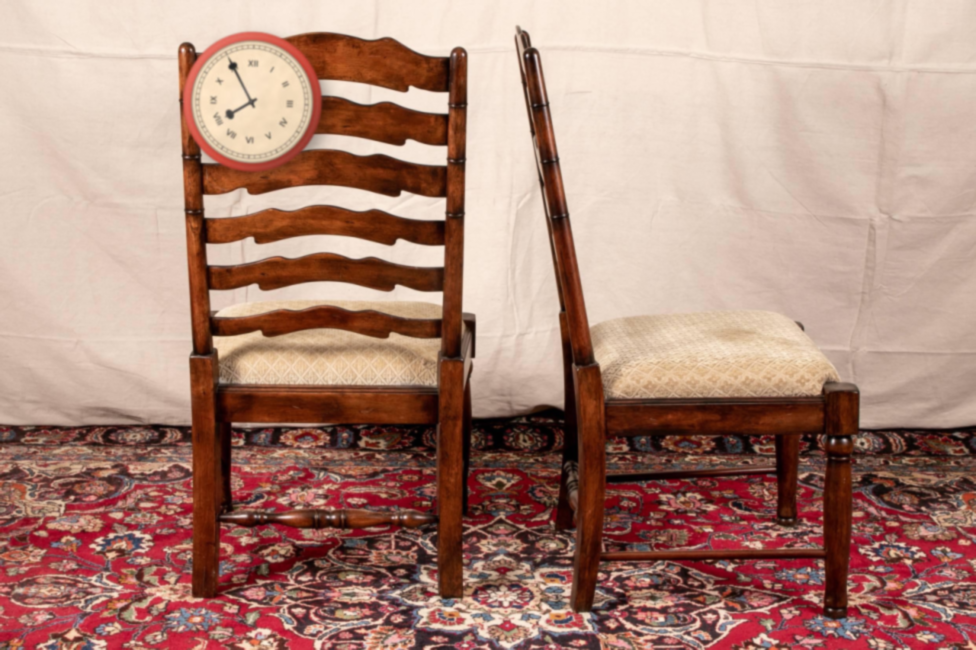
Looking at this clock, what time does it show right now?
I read 7:55
